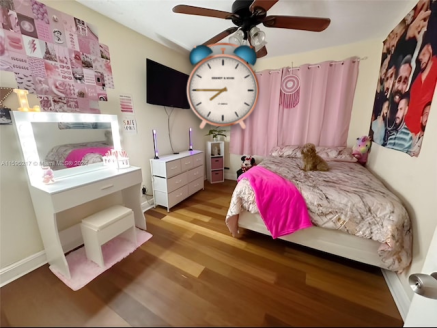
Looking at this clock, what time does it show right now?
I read 7:45
